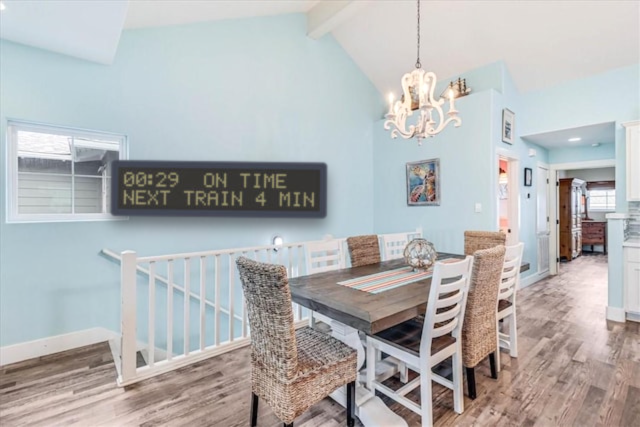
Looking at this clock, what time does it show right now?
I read 0:29
